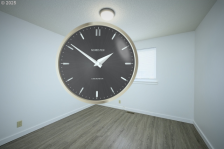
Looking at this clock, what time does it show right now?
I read 1:51
